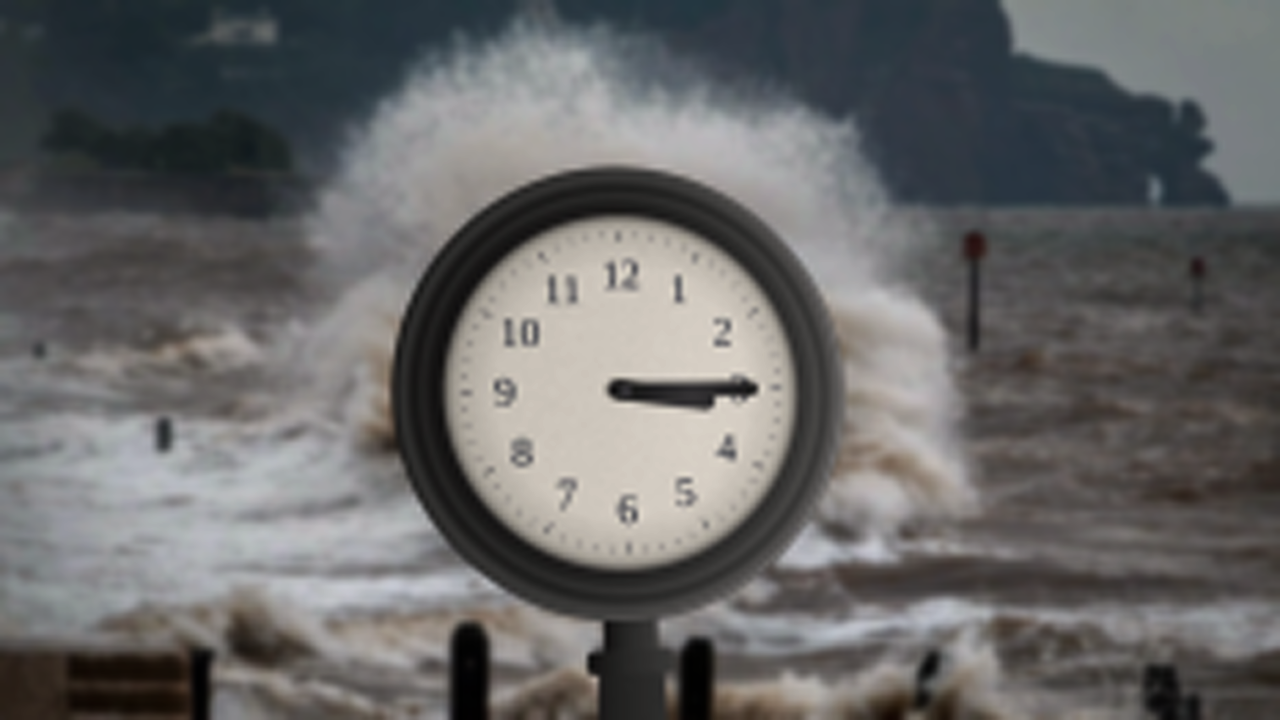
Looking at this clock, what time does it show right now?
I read 3:15
